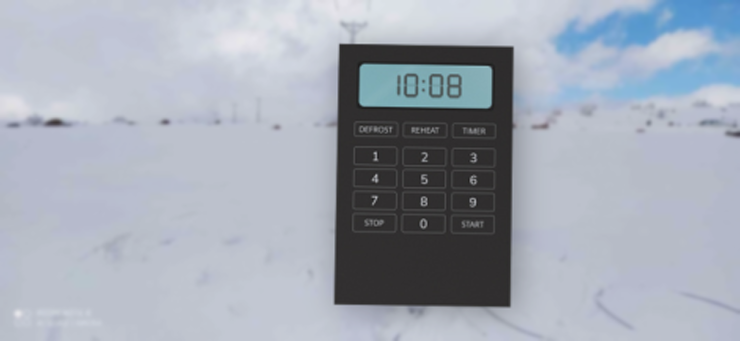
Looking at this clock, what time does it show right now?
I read 10:08
